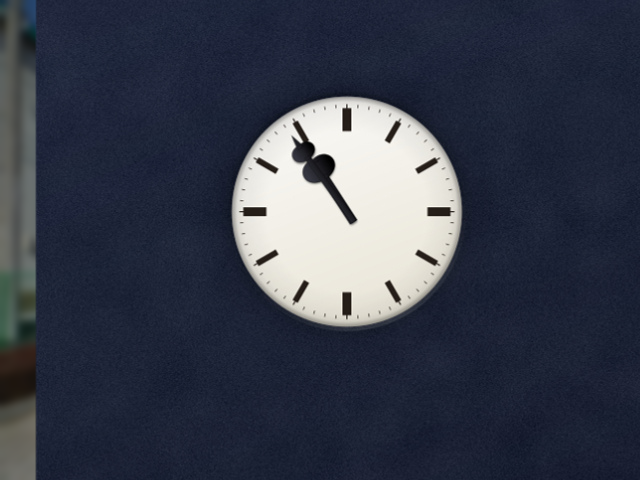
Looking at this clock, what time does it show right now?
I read 10:54
